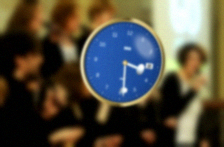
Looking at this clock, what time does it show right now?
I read 3:29
